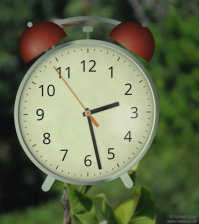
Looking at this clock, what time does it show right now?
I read 2:27:54
